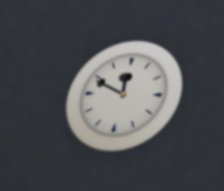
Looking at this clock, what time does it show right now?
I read 11:49
